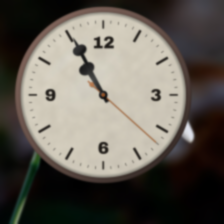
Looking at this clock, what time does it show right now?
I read 10:55:22
